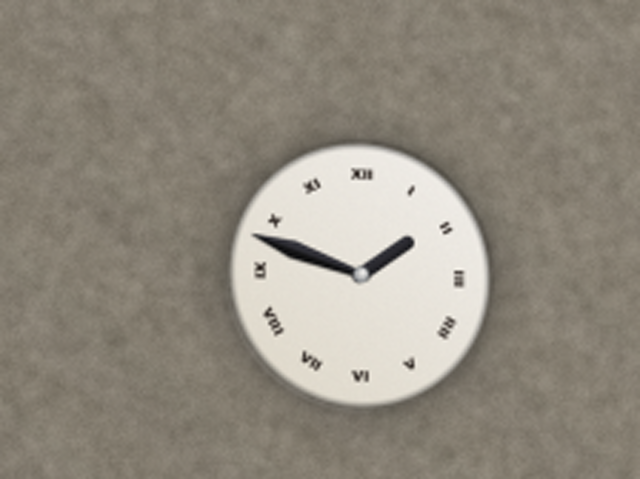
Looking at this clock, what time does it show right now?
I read 1:48
